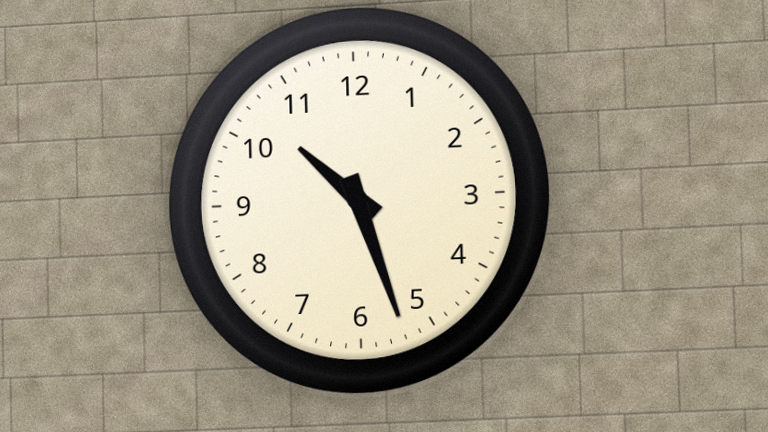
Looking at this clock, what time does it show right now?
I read 10:27
